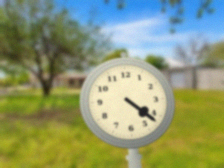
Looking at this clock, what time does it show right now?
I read 4:22
